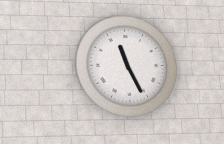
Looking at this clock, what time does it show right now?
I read 11:26
